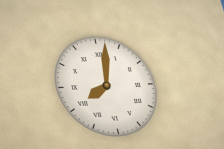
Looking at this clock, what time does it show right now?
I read 8:02
